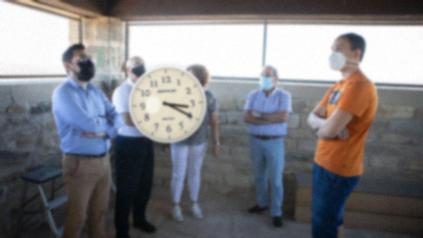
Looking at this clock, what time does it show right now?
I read 3:20
